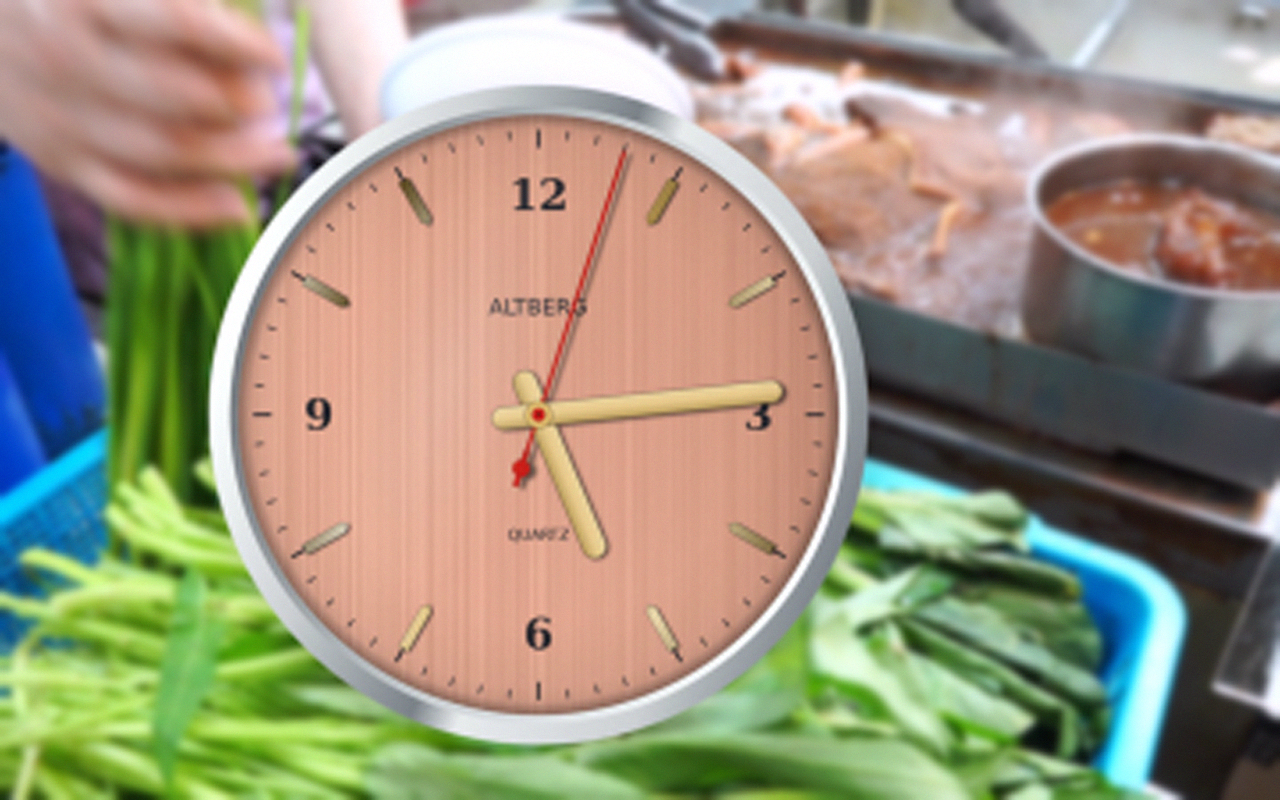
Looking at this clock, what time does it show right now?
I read 5:14:03
